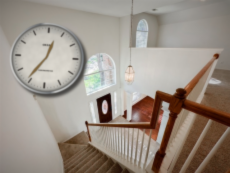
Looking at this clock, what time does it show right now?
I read 12:36
